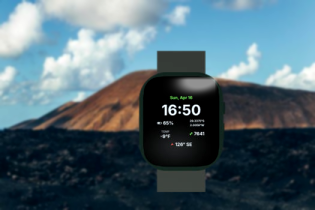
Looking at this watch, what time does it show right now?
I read 16:50
